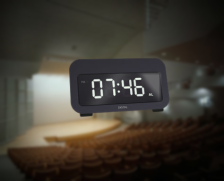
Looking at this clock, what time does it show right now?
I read 7:46
